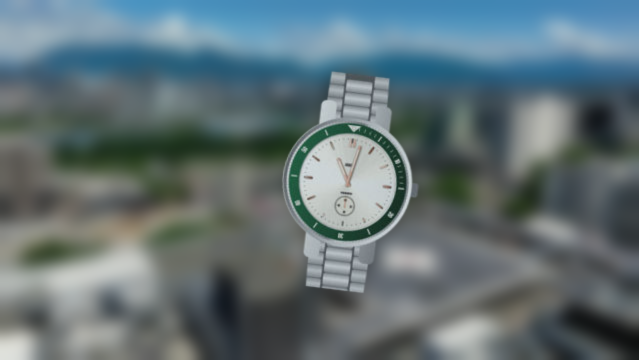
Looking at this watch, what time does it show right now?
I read 11:02
